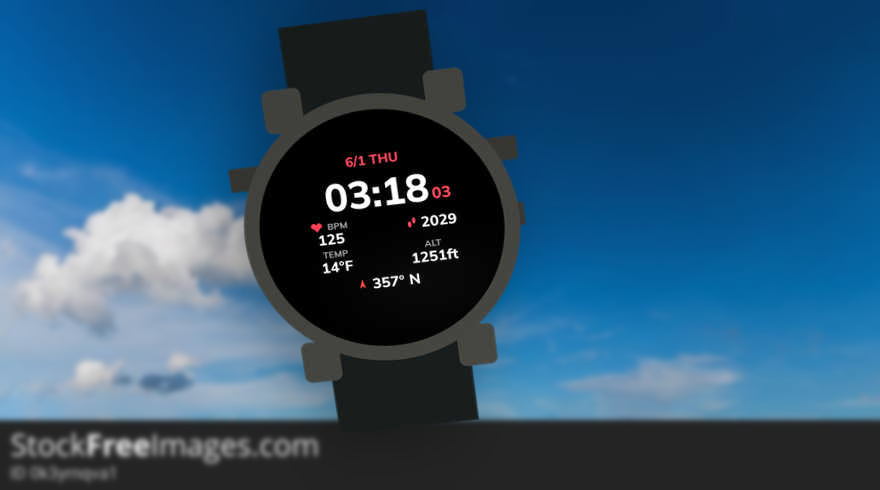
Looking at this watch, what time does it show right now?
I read 3:18:03
